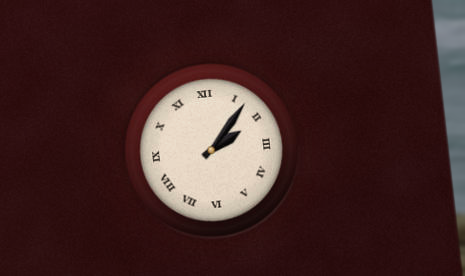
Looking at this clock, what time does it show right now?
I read 2:07
